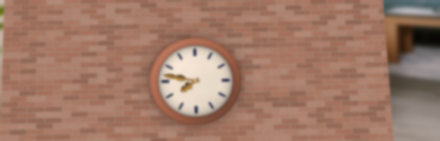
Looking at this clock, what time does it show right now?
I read 7:47
